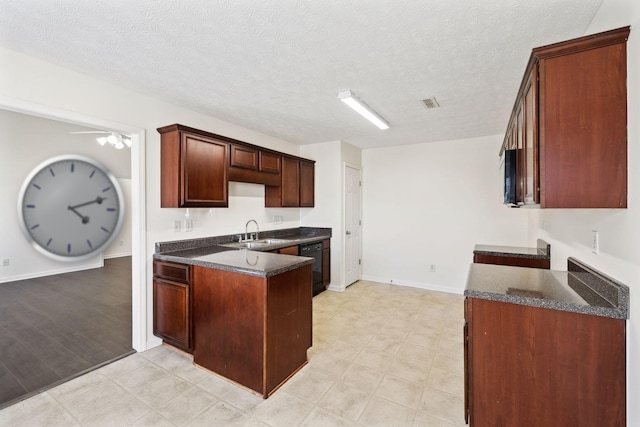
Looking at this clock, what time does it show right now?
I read 4:12
